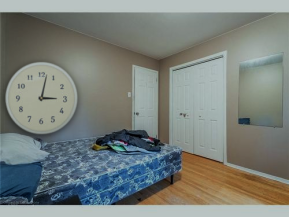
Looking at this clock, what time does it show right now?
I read 3:02
